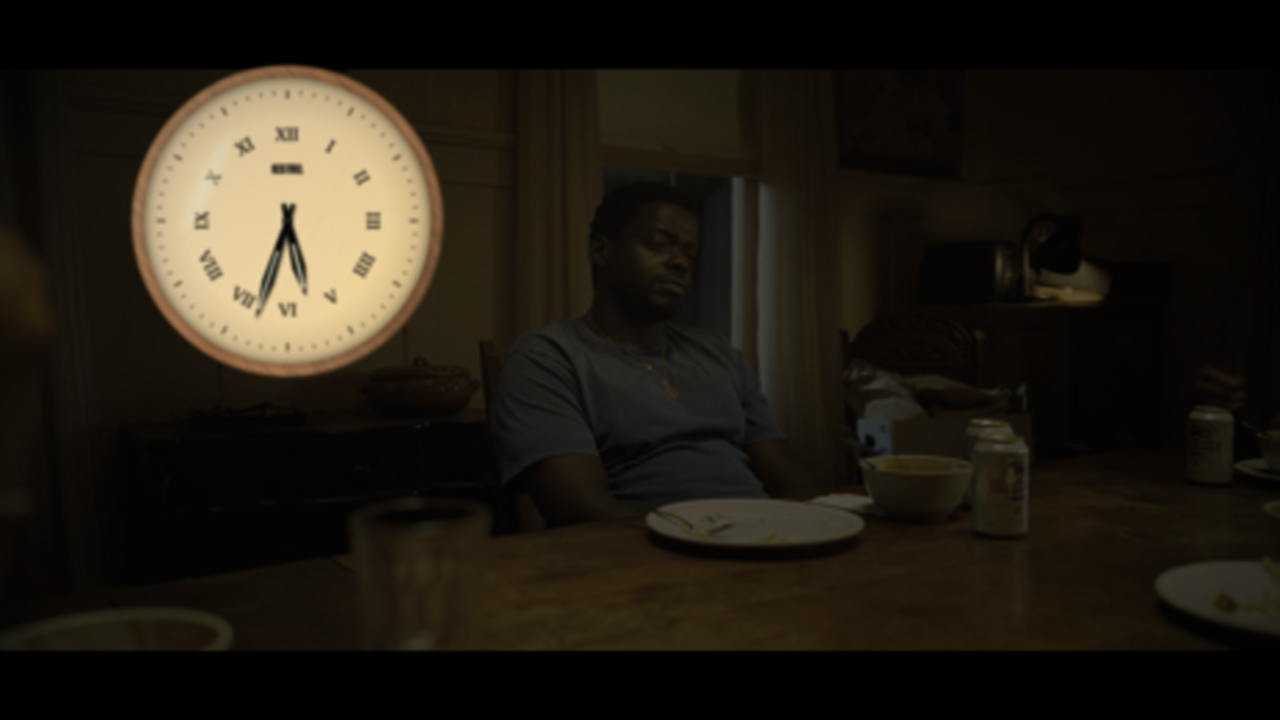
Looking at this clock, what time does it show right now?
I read 5:33
